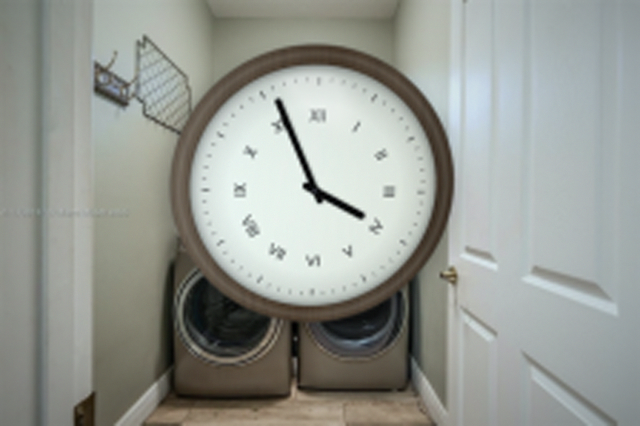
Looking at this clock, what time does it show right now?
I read 3:56
